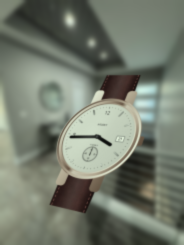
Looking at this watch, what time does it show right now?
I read 3:44
